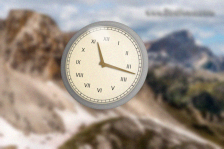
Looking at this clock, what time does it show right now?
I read 11:17
